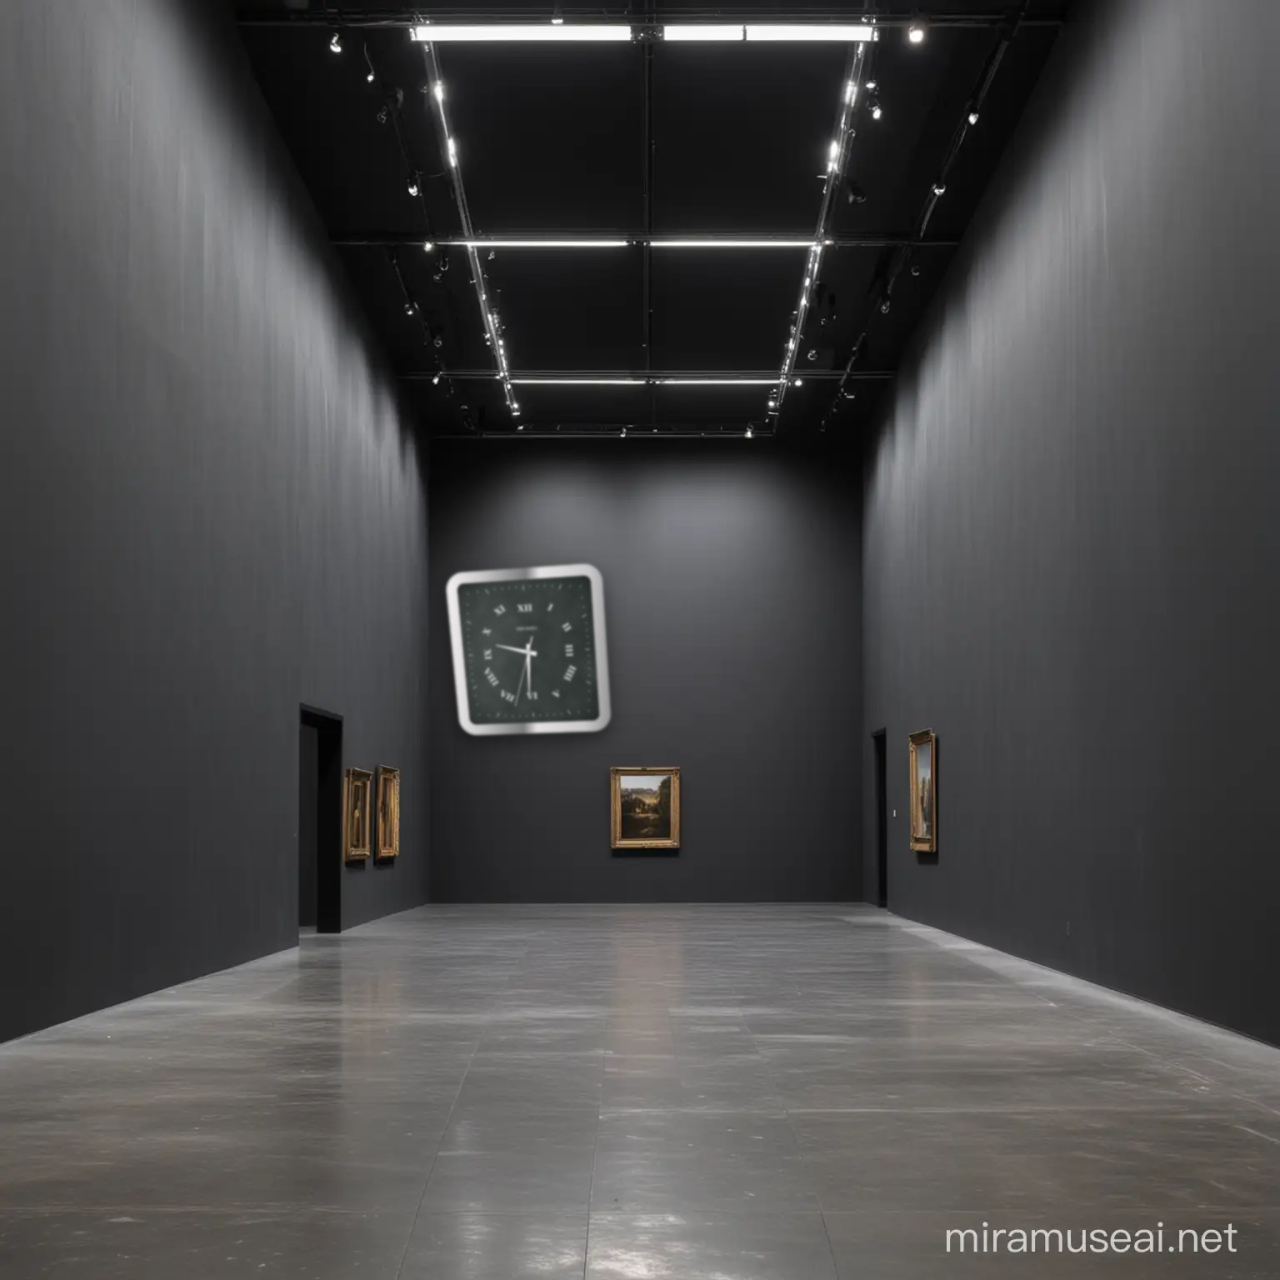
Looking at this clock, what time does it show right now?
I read 9:30:33
